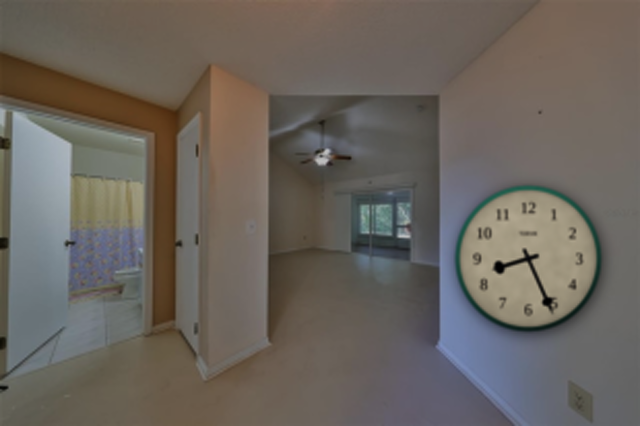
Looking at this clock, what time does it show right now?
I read 8:26
